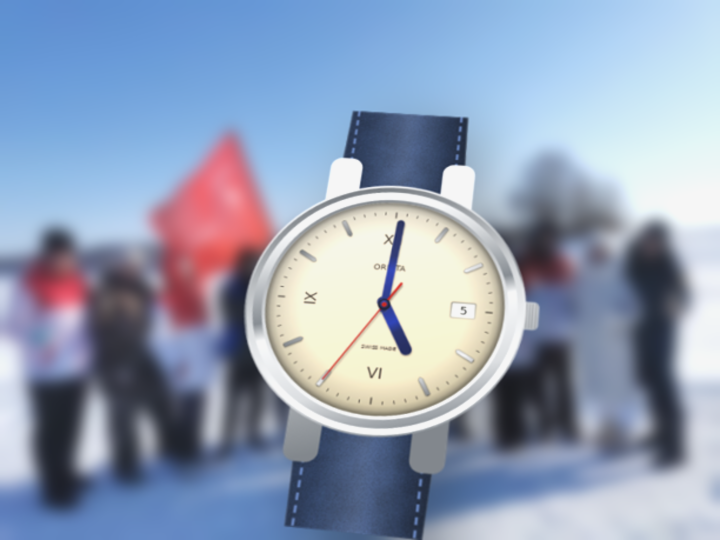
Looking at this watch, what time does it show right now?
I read 5:00:35
